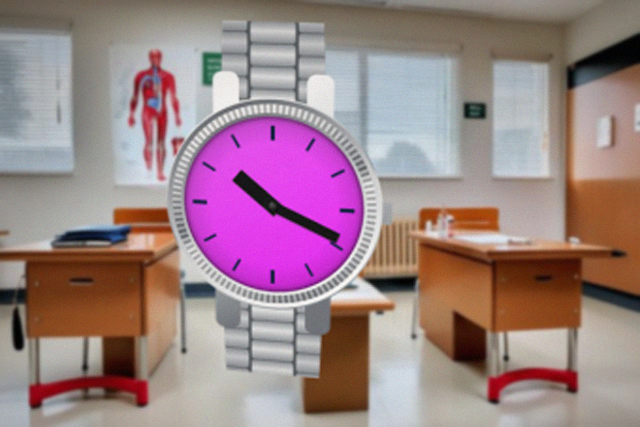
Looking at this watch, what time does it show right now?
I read 10:19
